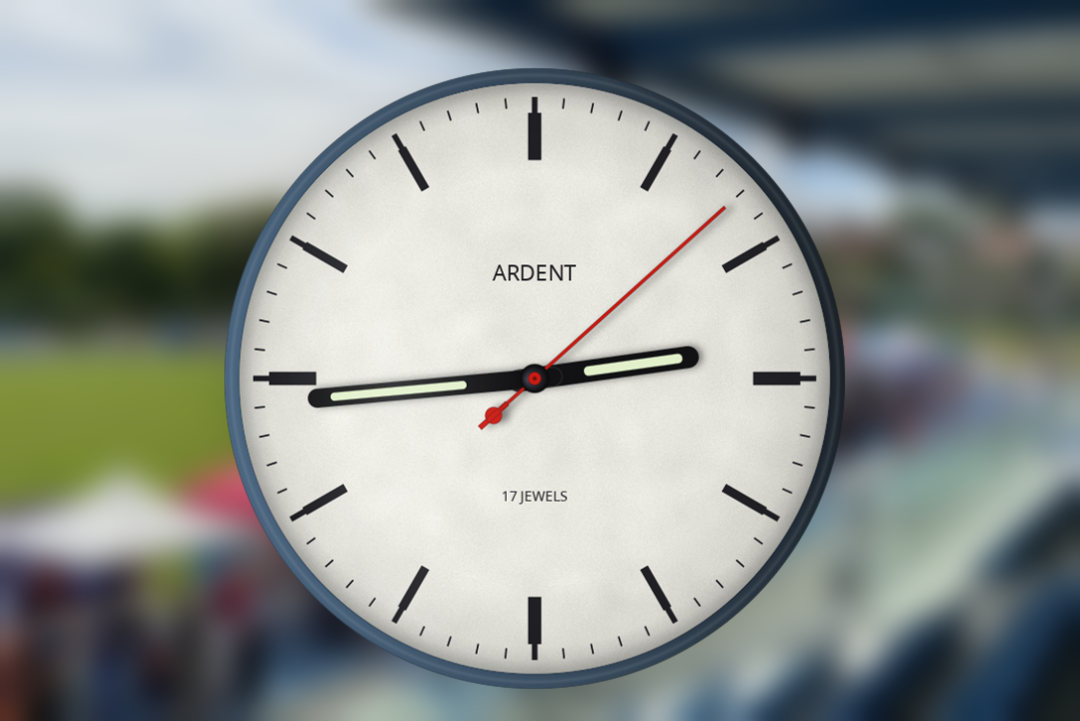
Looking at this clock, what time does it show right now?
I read 2:44:08
